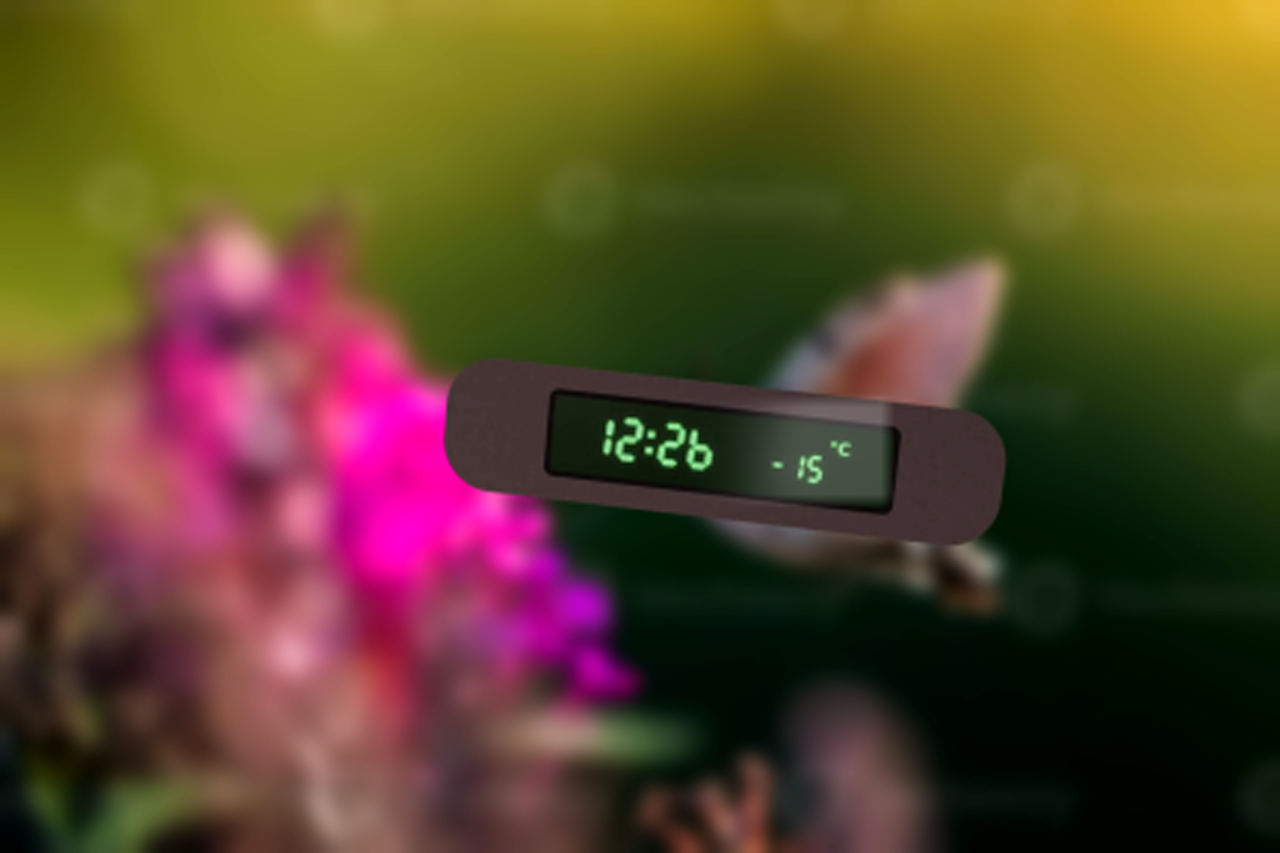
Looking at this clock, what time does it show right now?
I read 12:26
